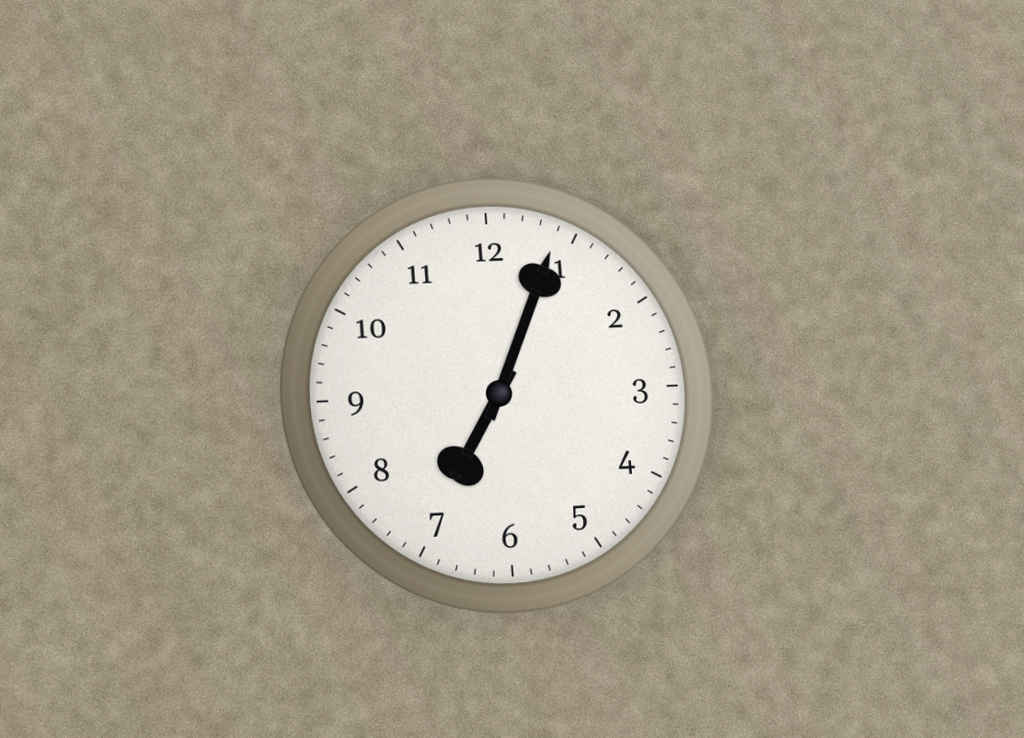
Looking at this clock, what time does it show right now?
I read 7:04
